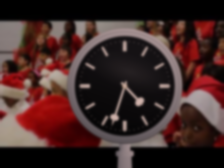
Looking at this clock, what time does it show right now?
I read 4:33
